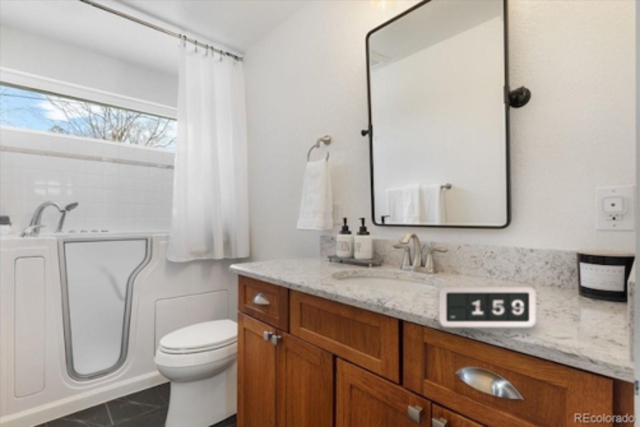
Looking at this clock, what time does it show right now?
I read 1:59
